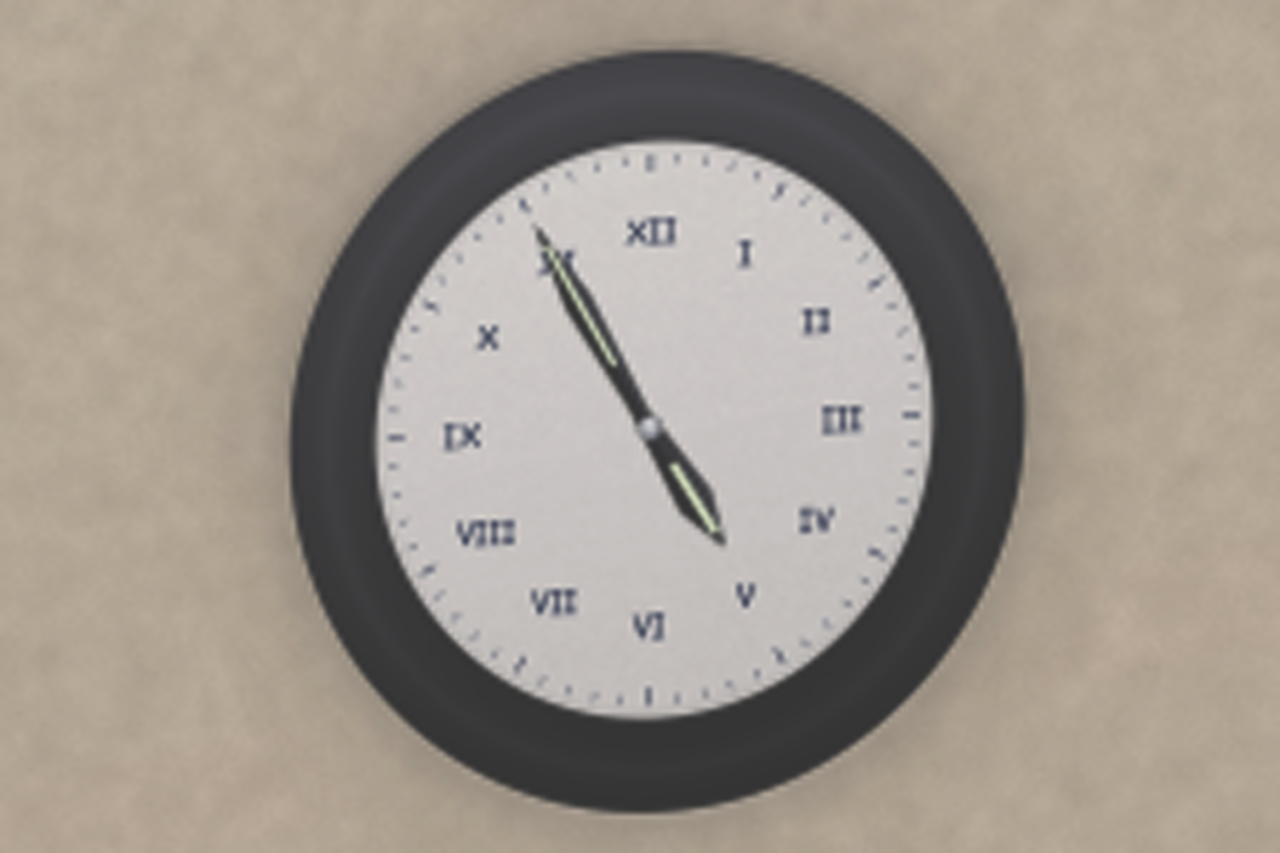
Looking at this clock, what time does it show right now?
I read 4:55
